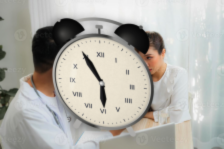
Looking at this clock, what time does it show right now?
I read 5:55
